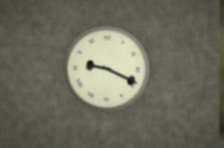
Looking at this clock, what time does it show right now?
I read 9:19
